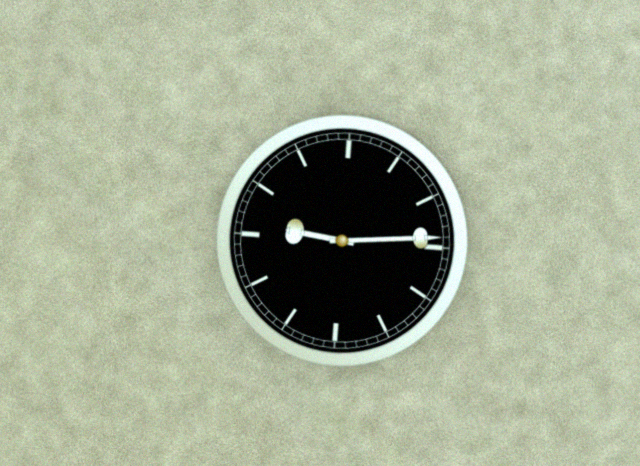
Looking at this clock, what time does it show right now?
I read 9:14
